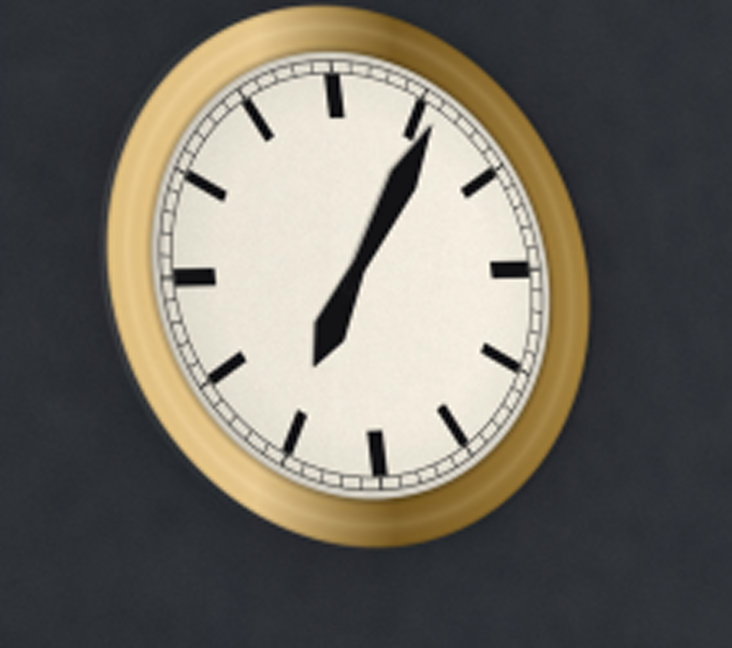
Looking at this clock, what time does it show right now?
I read 7:06
